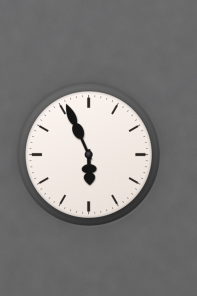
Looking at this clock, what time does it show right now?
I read 5:56
